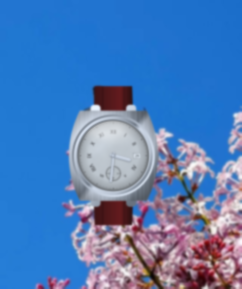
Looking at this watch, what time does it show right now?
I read 3:31
